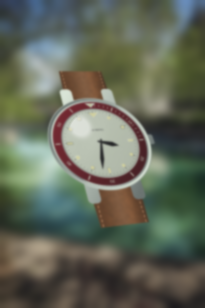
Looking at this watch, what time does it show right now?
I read 3:32
